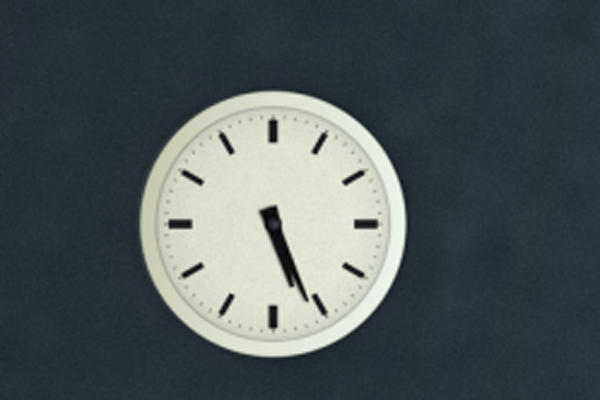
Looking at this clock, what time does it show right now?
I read 5:26
